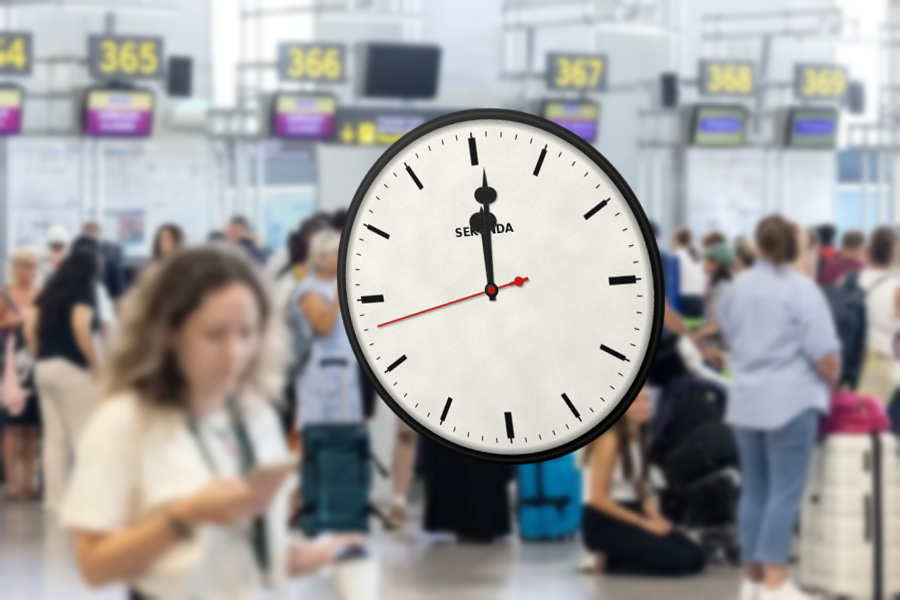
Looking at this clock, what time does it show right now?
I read 12:00:43
